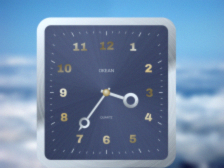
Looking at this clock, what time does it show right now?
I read 3:36
